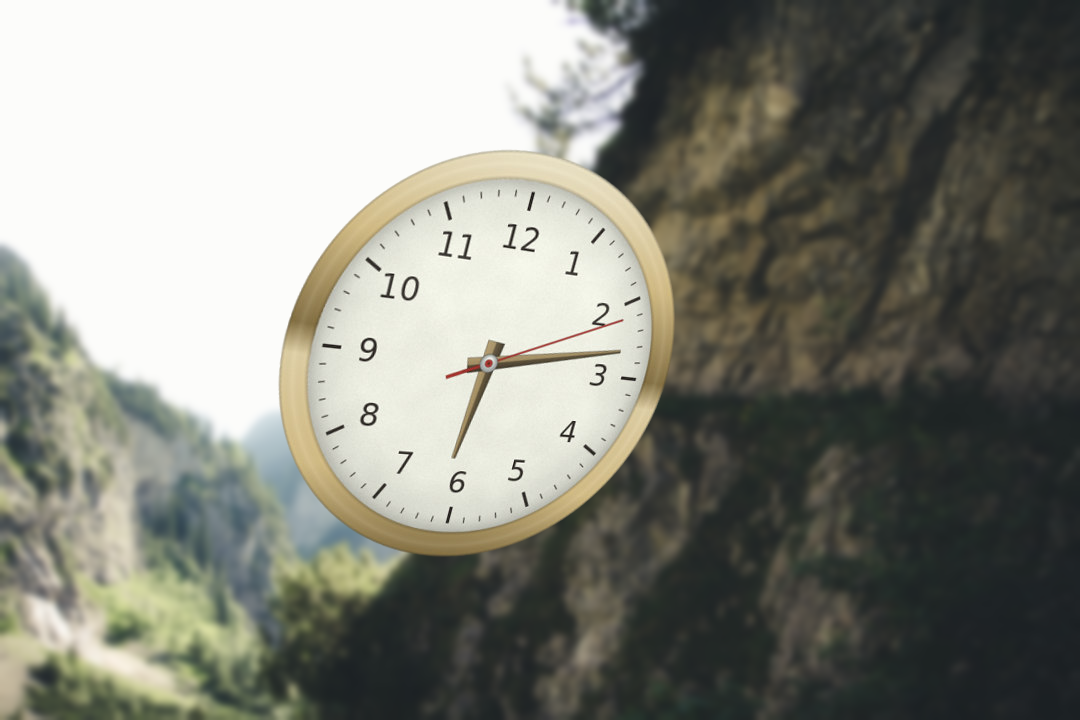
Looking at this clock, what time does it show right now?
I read 6:13:11
